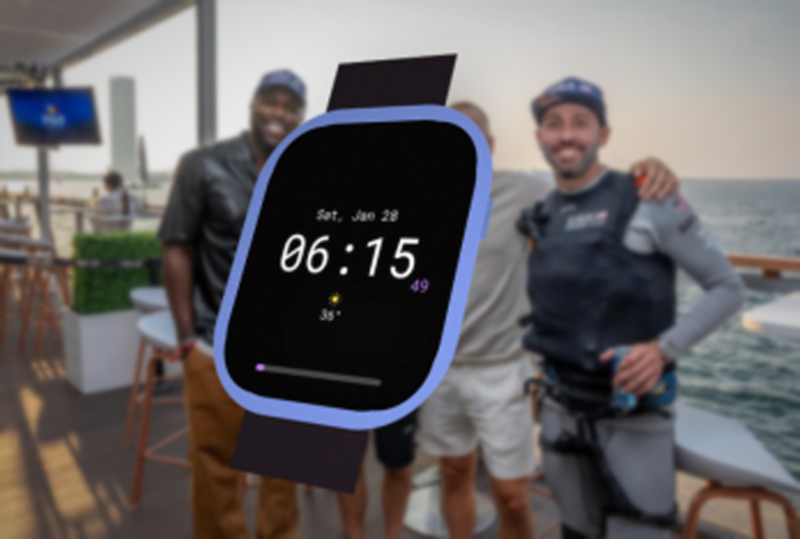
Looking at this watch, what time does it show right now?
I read 6:15
